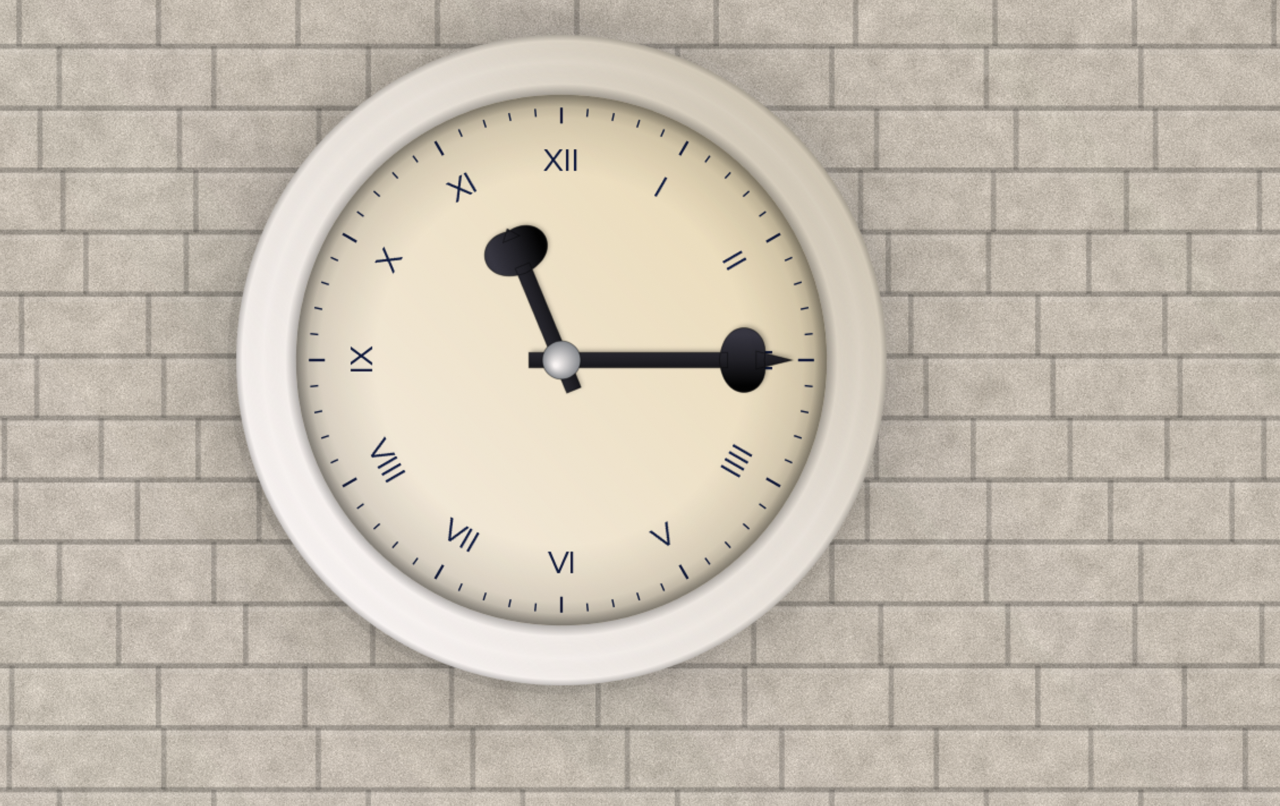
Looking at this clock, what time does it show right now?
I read 11:15
